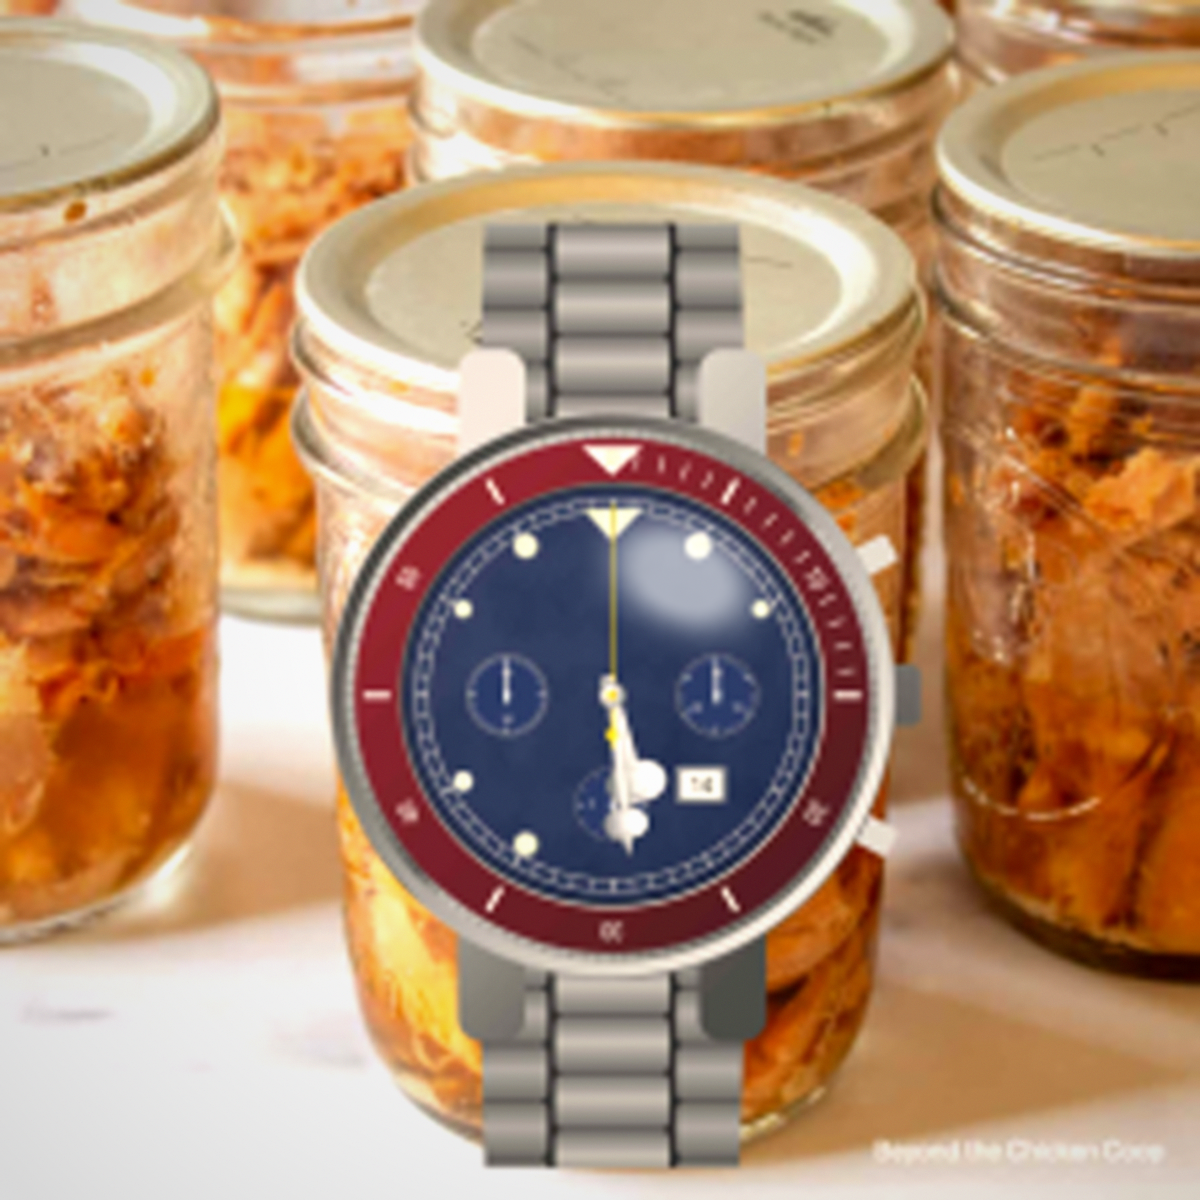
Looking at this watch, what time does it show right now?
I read 5:29
